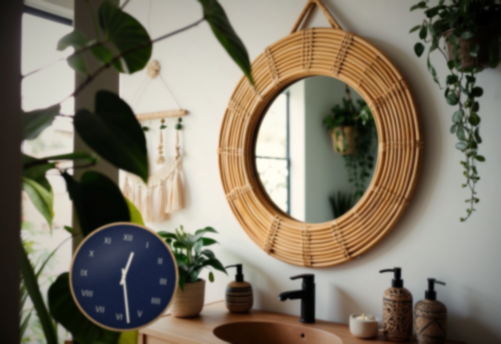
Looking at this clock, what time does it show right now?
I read 12:28
